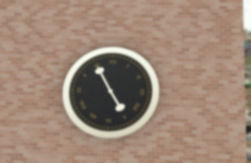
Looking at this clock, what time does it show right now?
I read 4:55
